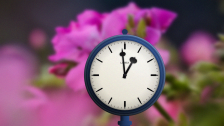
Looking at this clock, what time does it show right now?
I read 12:59
